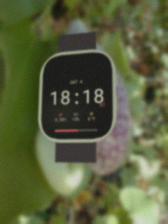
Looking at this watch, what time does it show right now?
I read 18:18
